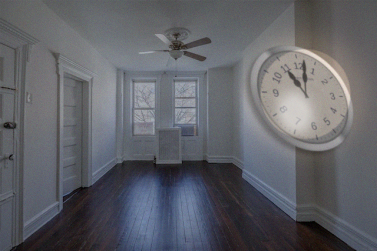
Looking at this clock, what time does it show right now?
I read 11:02
